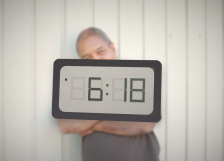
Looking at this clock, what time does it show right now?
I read 6:18
